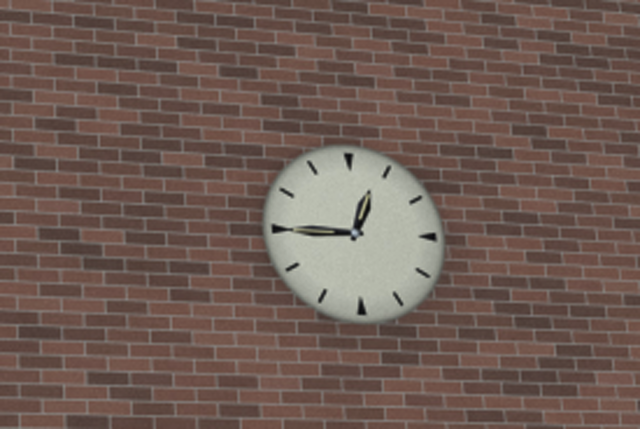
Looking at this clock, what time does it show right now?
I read 12:45
